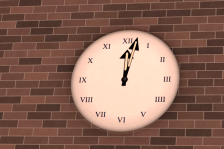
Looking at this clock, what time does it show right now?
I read 12:02
